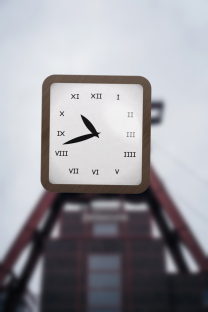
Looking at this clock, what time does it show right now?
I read 10:42
